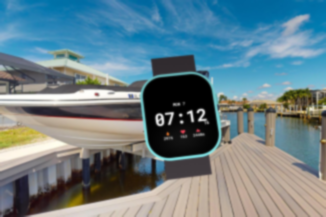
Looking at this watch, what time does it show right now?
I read 7:12
